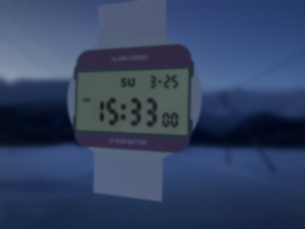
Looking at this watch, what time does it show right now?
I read 15:33:00
